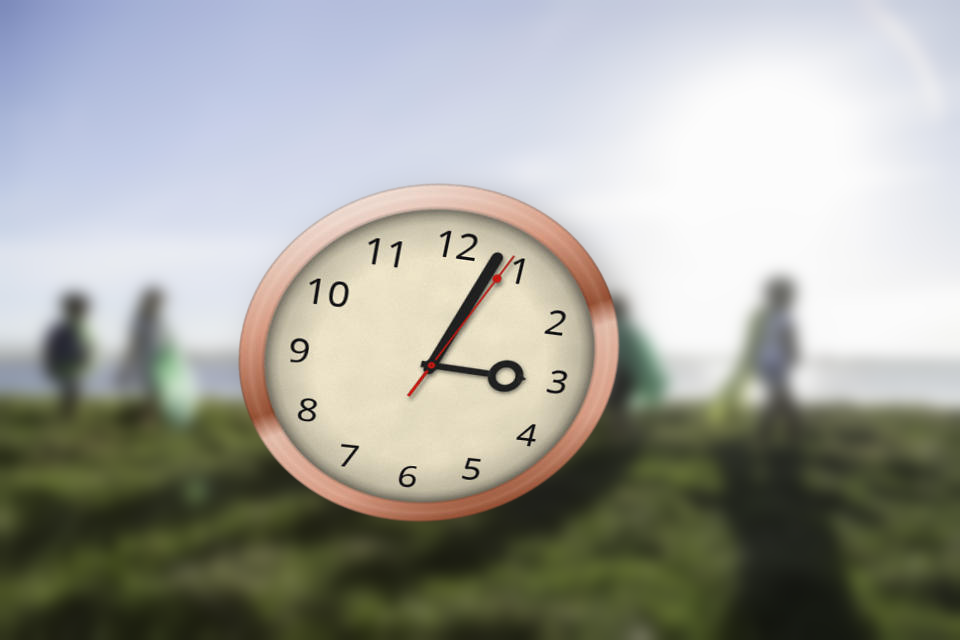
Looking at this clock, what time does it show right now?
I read 3:03:04
